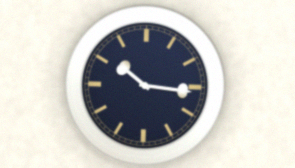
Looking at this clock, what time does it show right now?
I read 10:16
